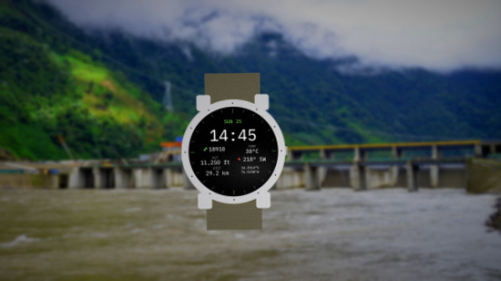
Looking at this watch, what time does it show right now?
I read 14:45
